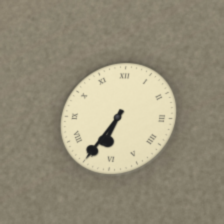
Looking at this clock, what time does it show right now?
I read 6:35
